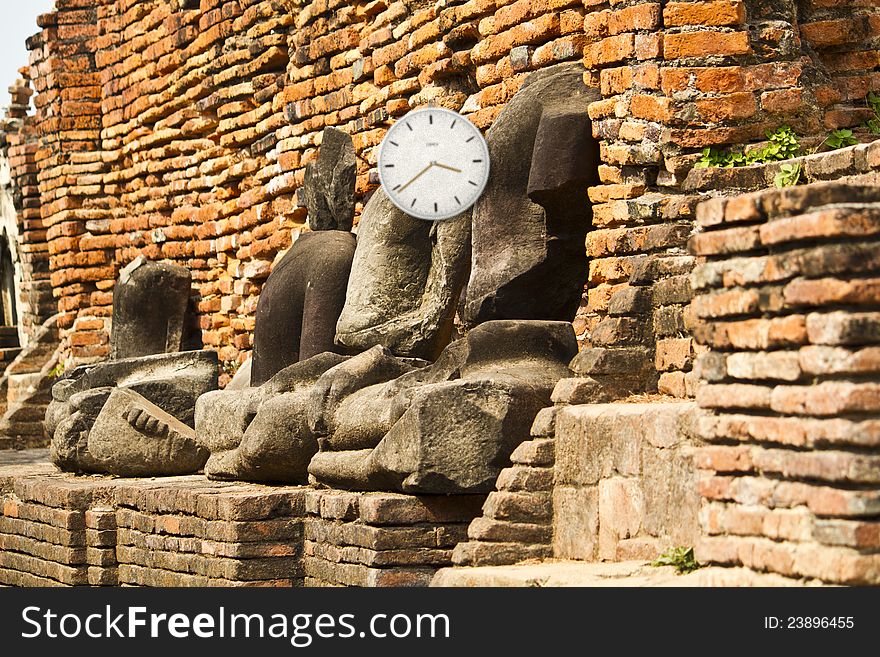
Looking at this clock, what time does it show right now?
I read 3:39
